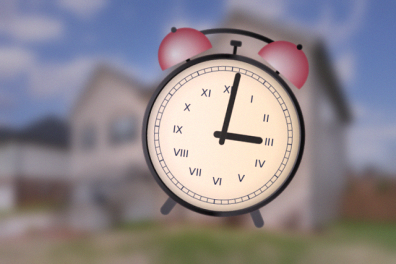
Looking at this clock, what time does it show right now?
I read 3:01
